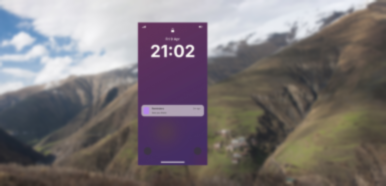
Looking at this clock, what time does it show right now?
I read 21:02
